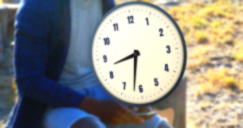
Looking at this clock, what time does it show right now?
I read 8:32
